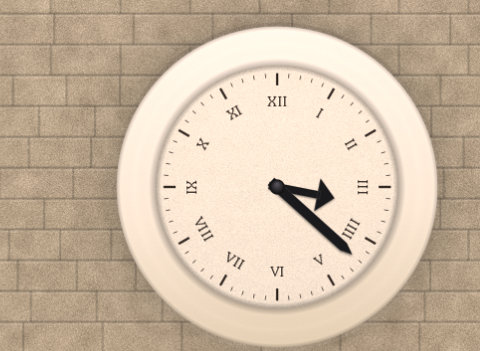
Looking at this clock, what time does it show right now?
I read 3:22
